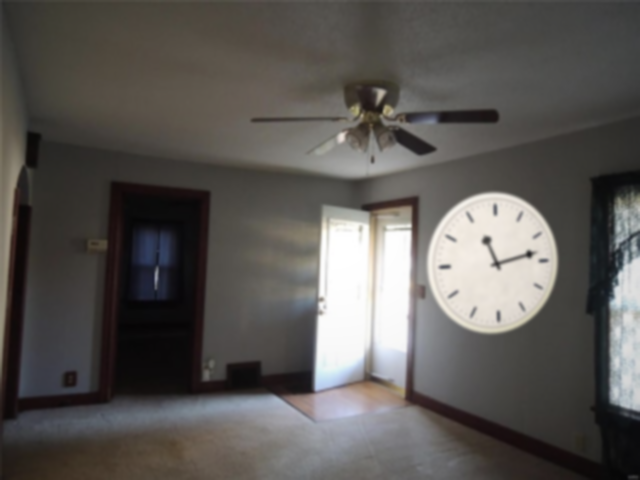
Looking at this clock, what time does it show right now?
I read 11:13
